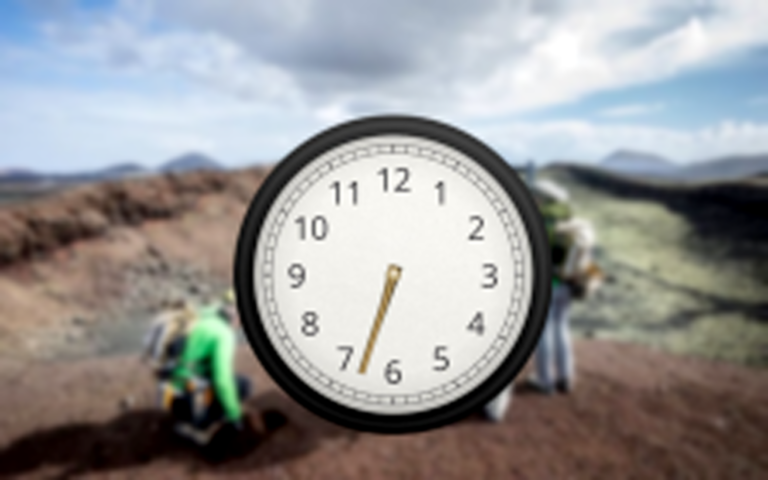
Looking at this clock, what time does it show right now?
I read 6:33
